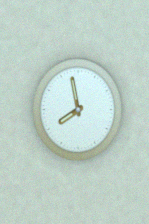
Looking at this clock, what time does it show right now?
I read 7:58
